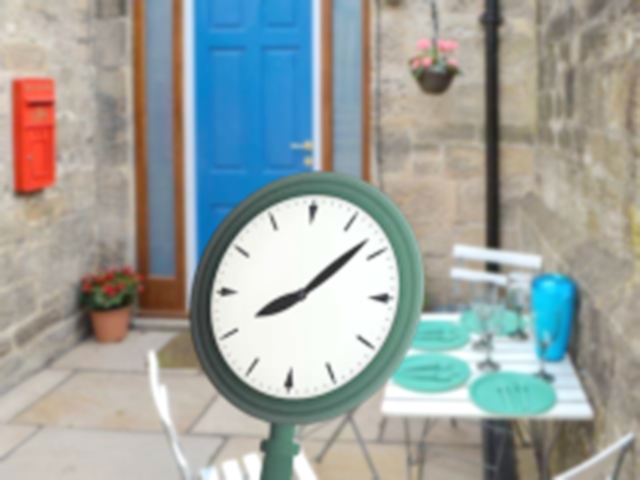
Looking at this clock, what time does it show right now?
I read 8:08
